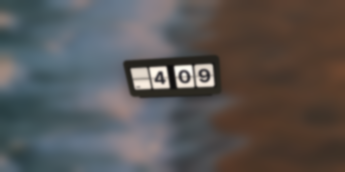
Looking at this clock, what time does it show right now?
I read 4:09
